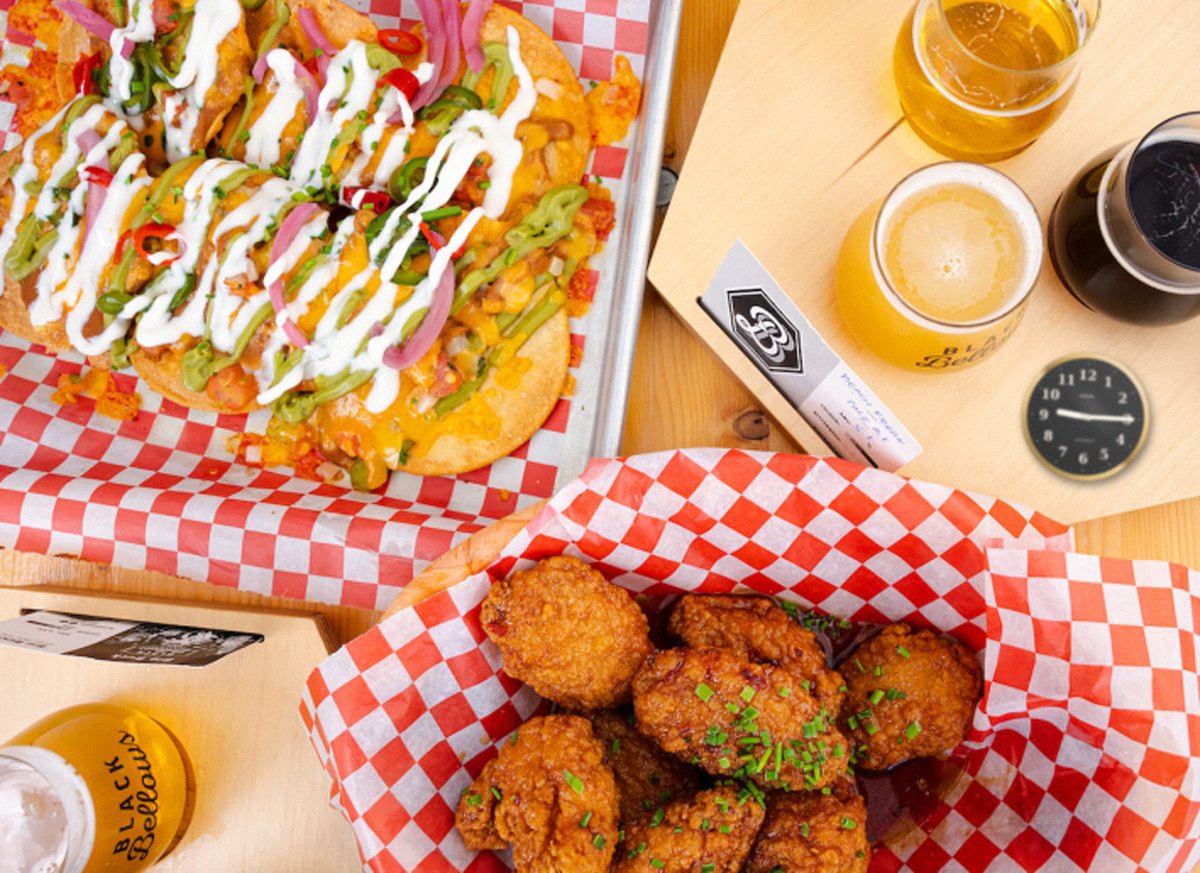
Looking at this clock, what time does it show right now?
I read 9:15
